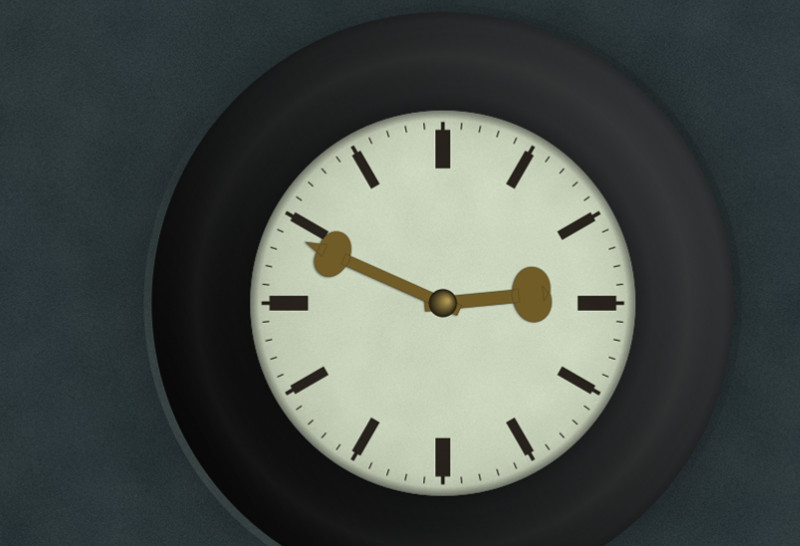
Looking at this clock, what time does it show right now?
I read 2:49
